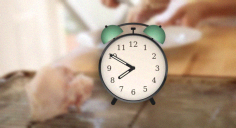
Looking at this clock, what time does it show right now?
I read 7:50
